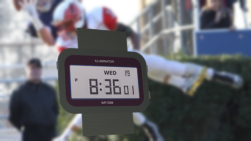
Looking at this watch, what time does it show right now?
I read 8:36:01
